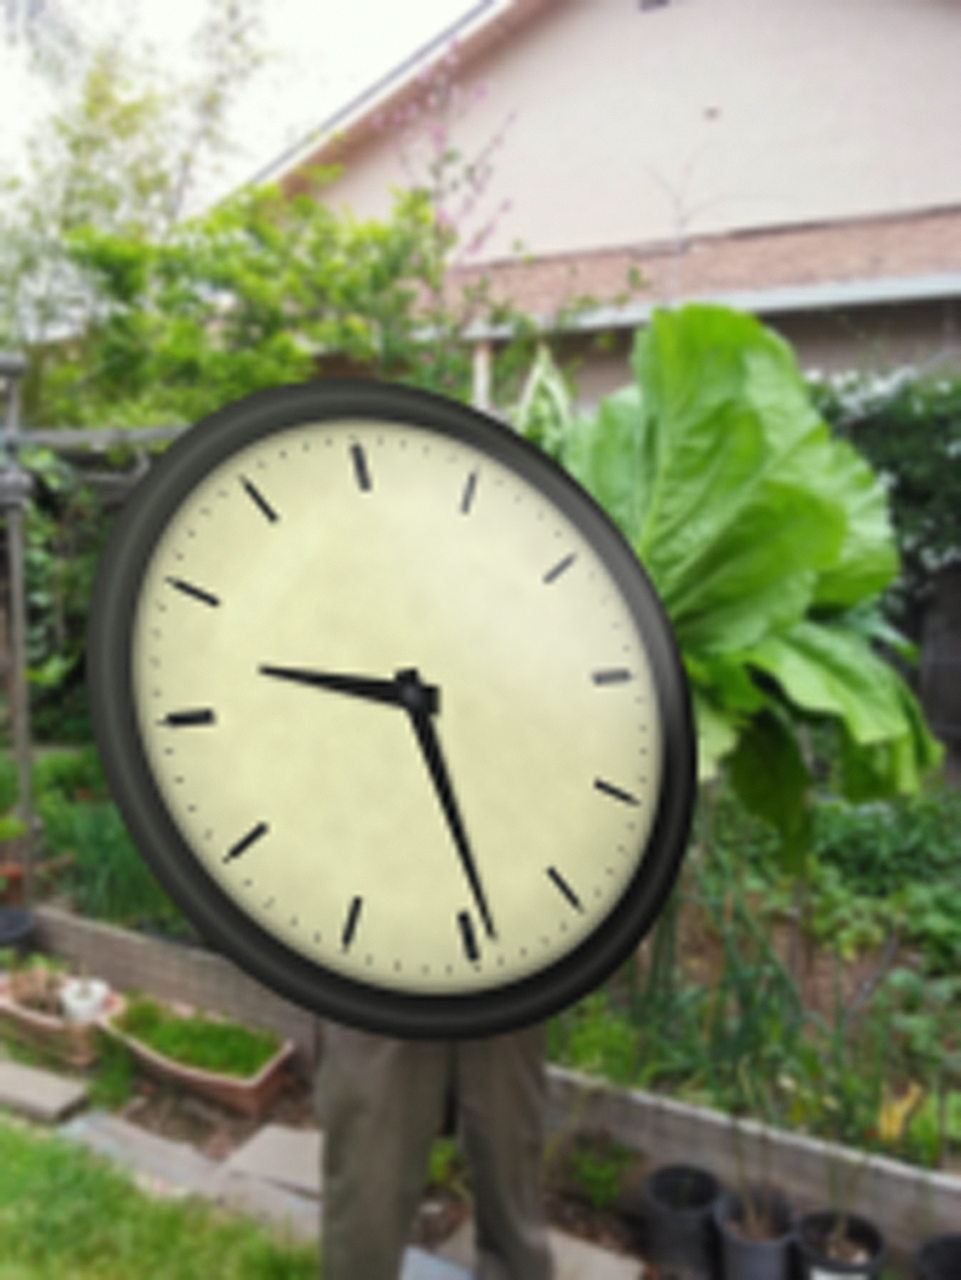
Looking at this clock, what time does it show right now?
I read 9:29
